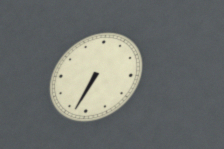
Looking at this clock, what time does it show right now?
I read 6:33
